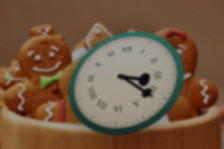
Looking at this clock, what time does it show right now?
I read 3:21
